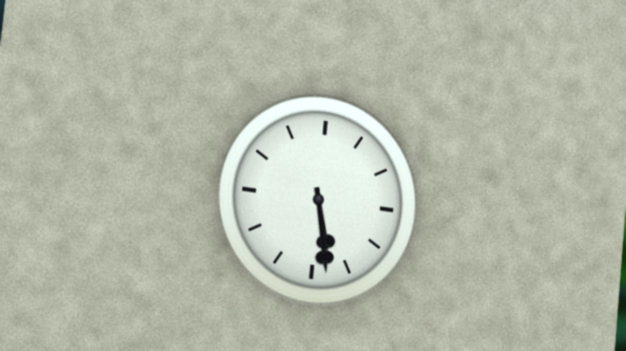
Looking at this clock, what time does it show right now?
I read 5:28
